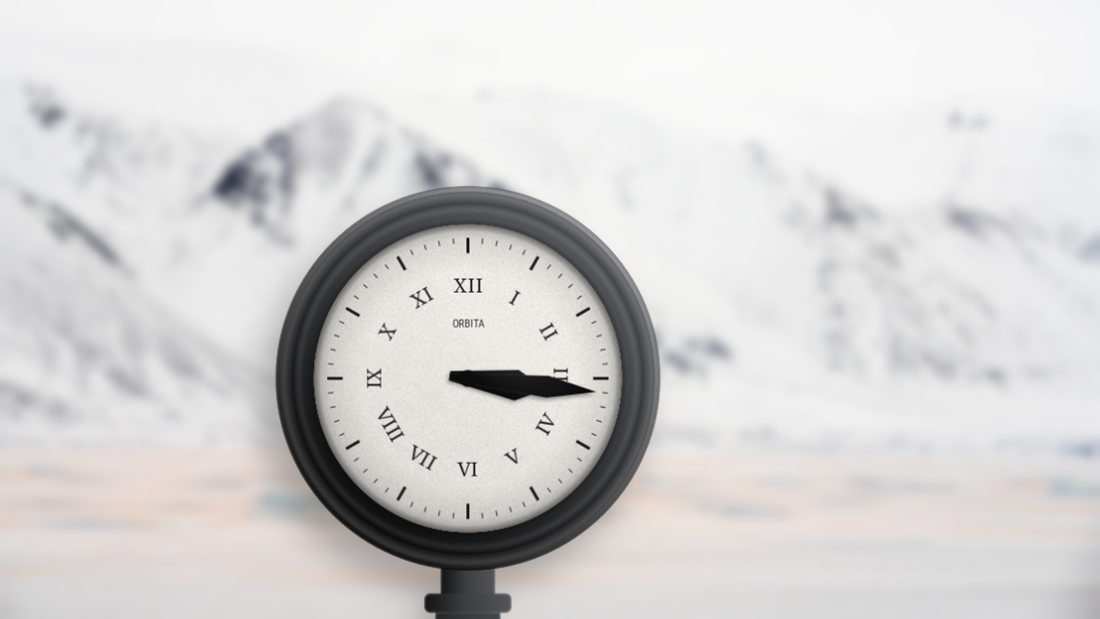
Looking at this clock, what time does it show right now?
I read 3:16
